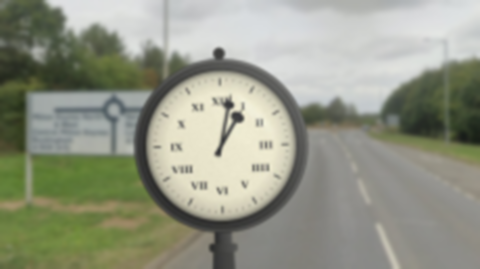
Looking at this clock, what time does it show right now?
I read 1:02
